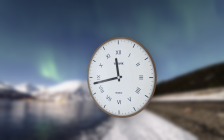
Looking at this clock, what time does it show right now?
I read 11:43
